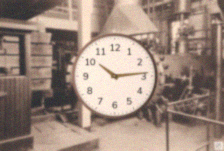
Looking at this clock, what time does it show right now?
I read 10:14
